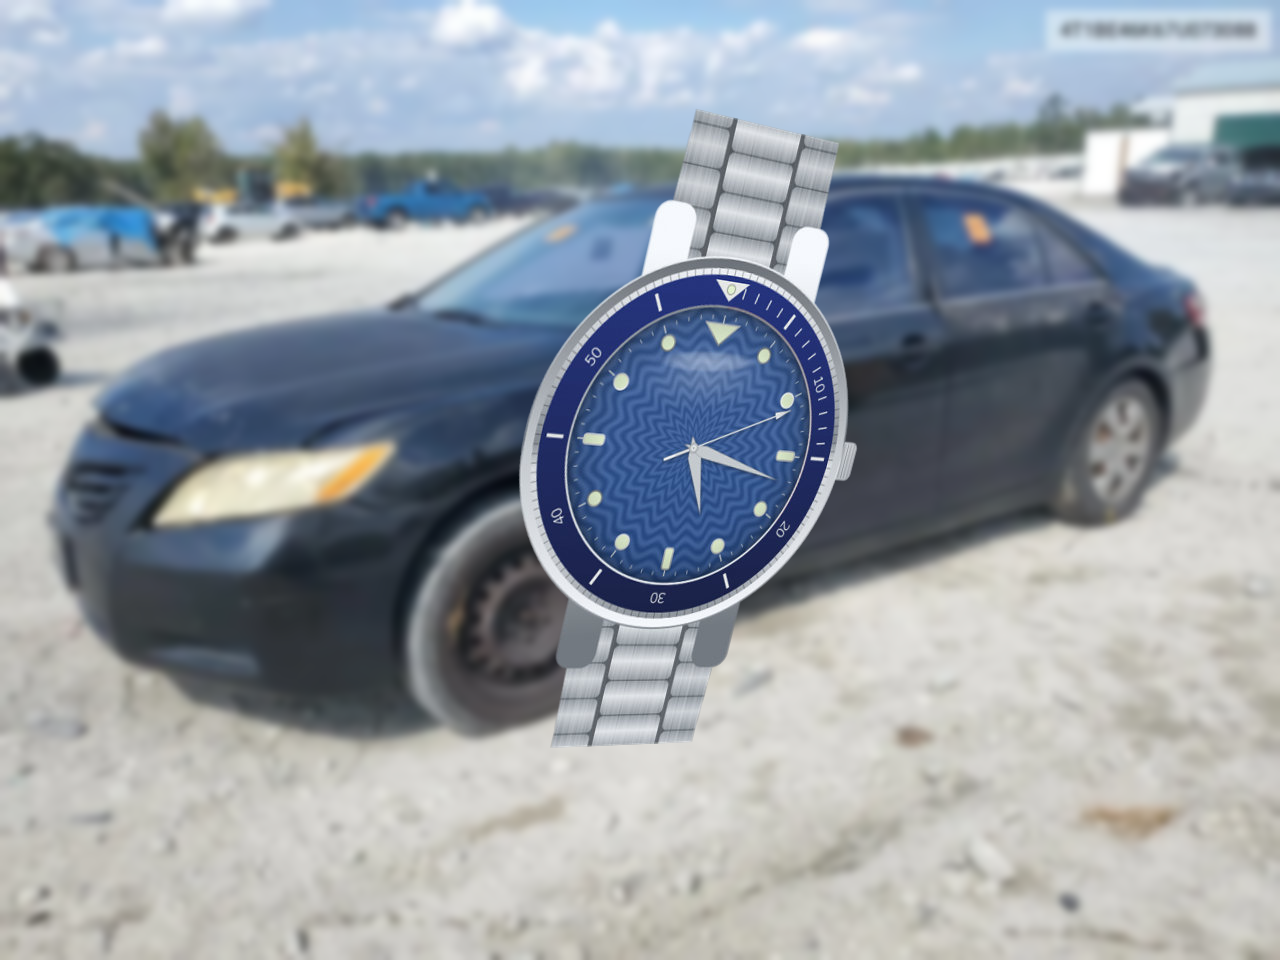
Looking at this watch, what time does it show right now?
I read 5:17:11
